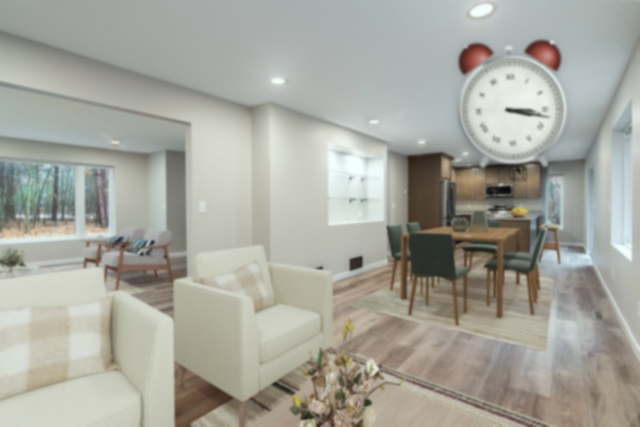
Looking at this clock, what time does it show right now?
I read 3:17
